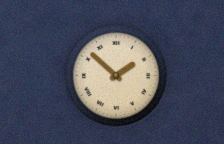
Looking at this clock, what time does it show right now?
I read 1:52
